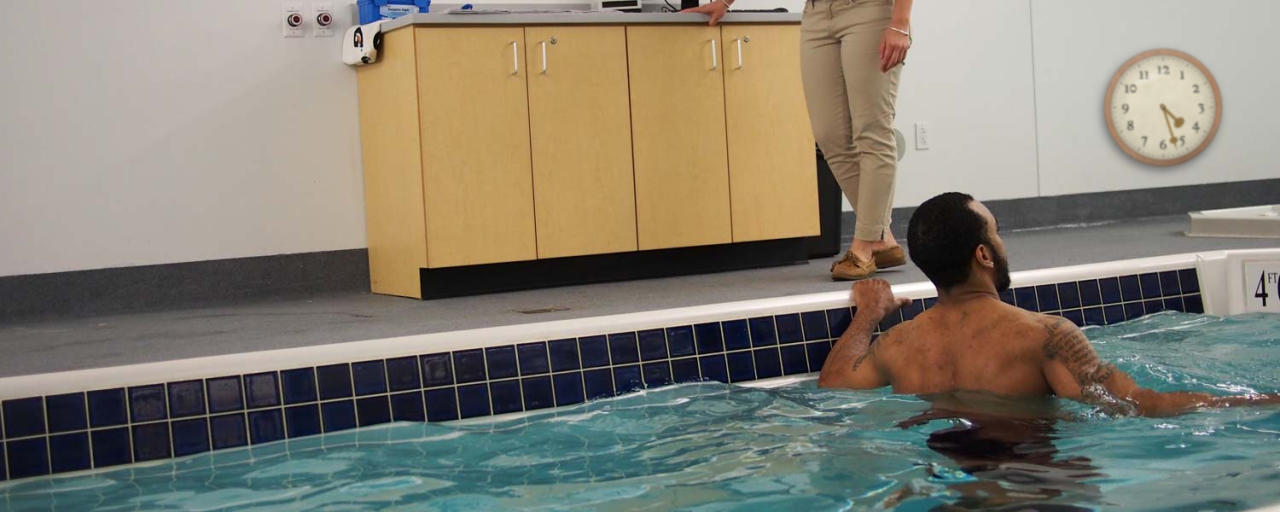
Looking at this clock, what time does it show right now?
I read 4:27
